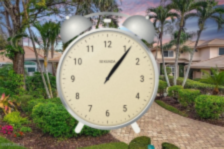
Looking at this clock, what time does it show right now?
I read 1:06
